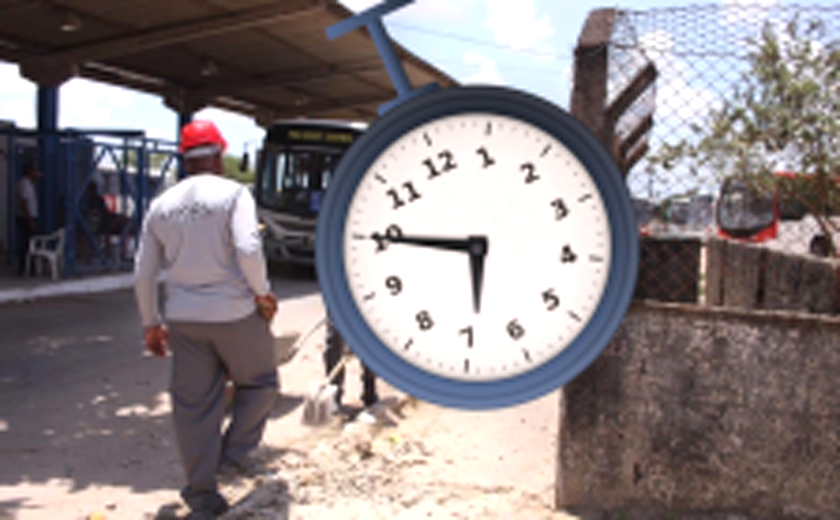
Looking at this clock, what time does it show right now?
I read 6:50
